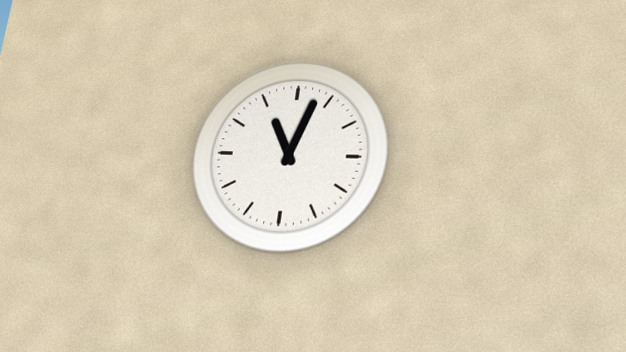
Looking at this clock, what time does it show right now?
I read 11:03
